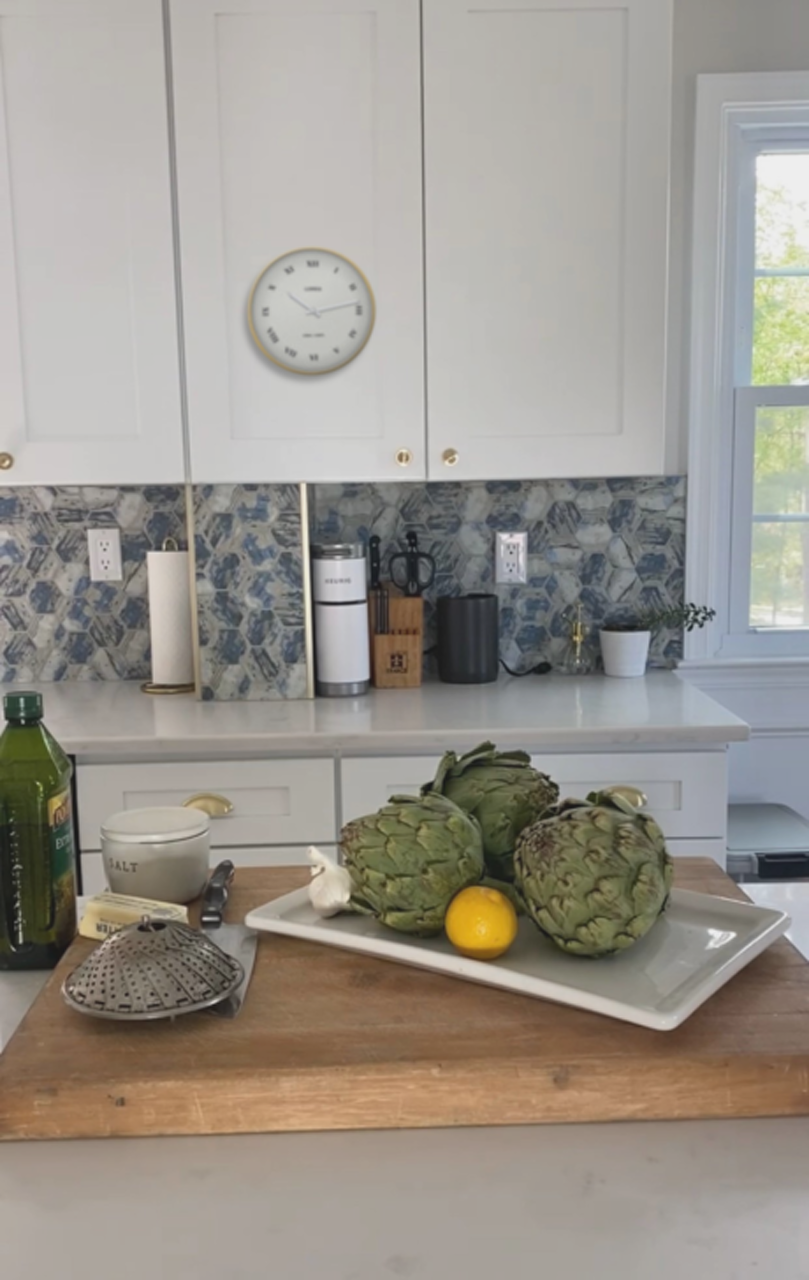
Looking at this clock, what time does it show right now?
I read 10:13
